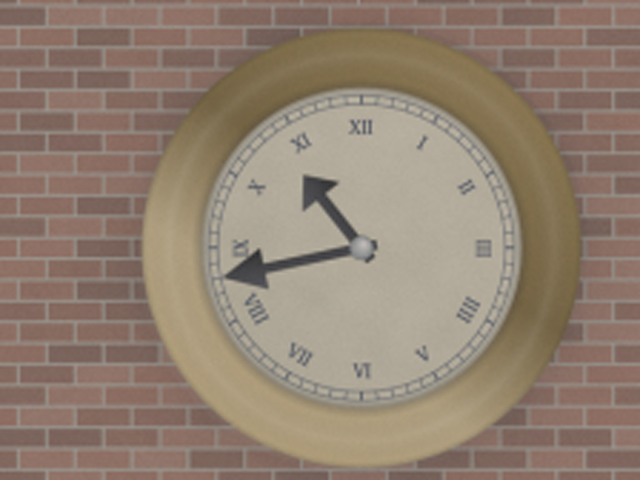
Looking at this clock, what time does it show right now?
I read 10:43
